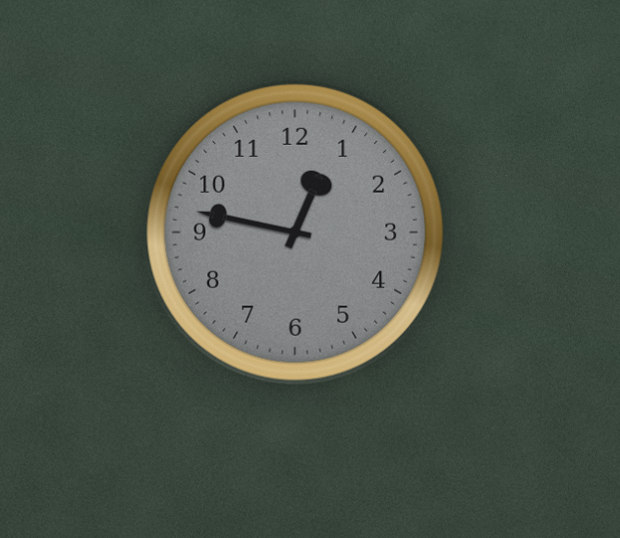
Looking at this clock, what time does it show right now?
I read 12:47
